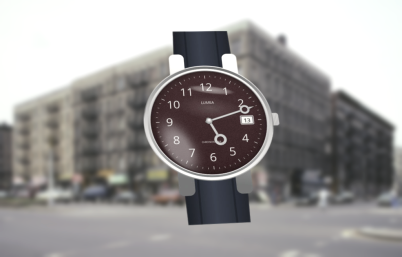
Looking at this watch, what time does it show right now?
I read 5:12
